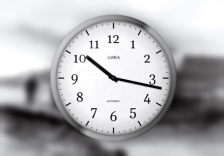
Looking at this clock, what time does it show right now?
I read 10:17
